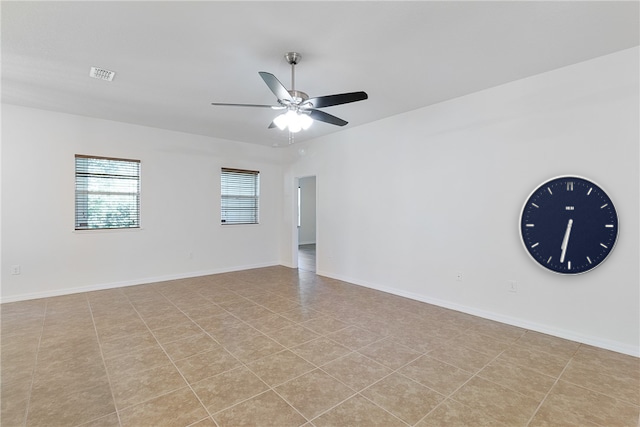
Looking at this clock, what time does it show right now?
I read 6:32
